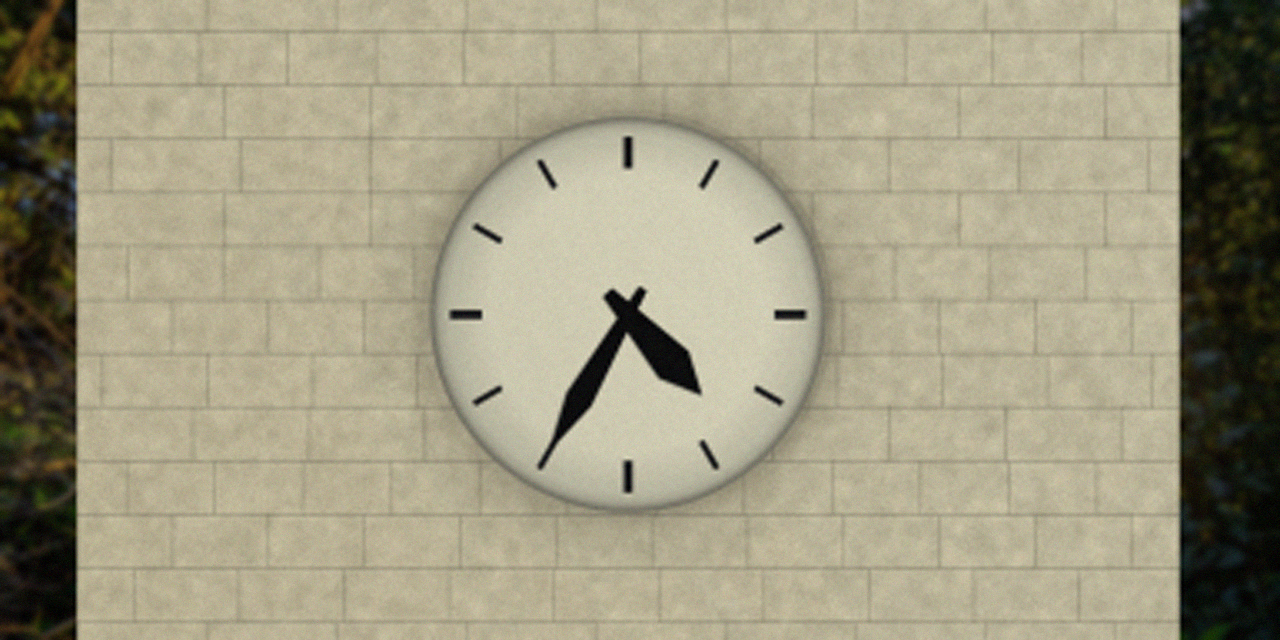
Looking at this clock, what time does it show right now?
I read 4:35
